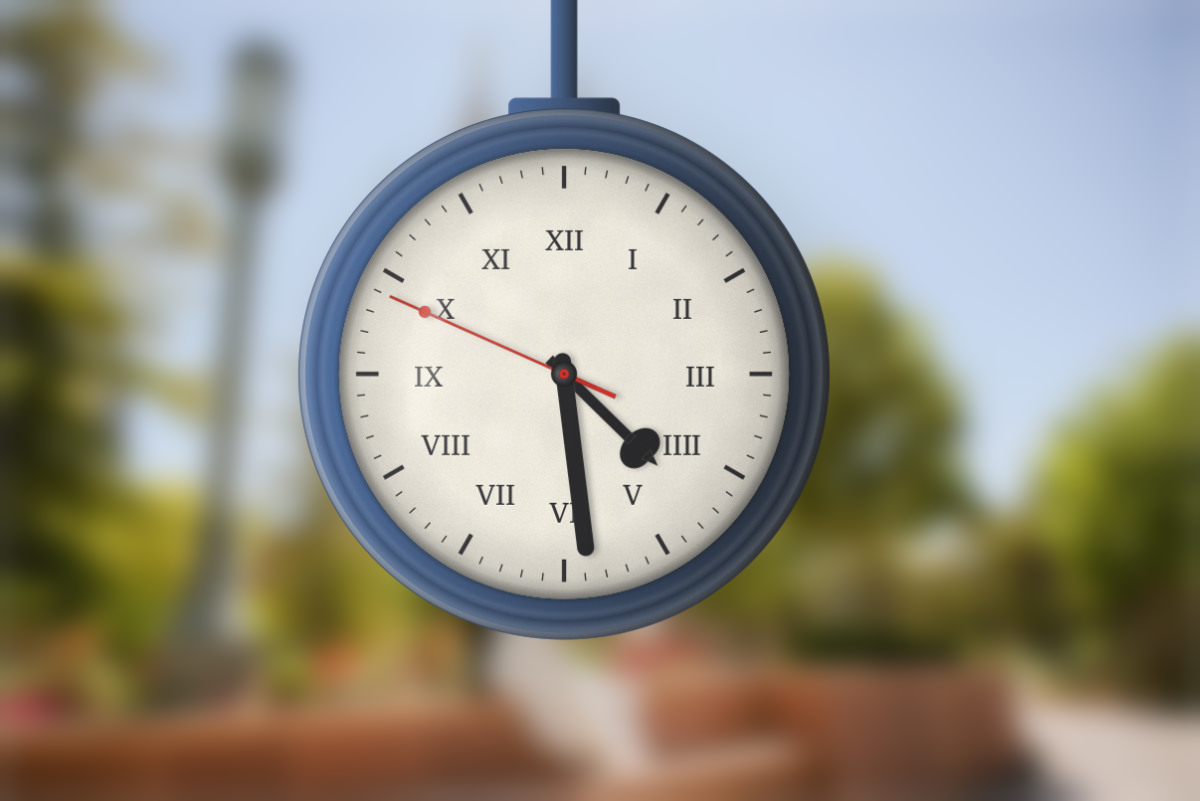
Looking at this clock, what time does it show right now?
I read 4:28:49
